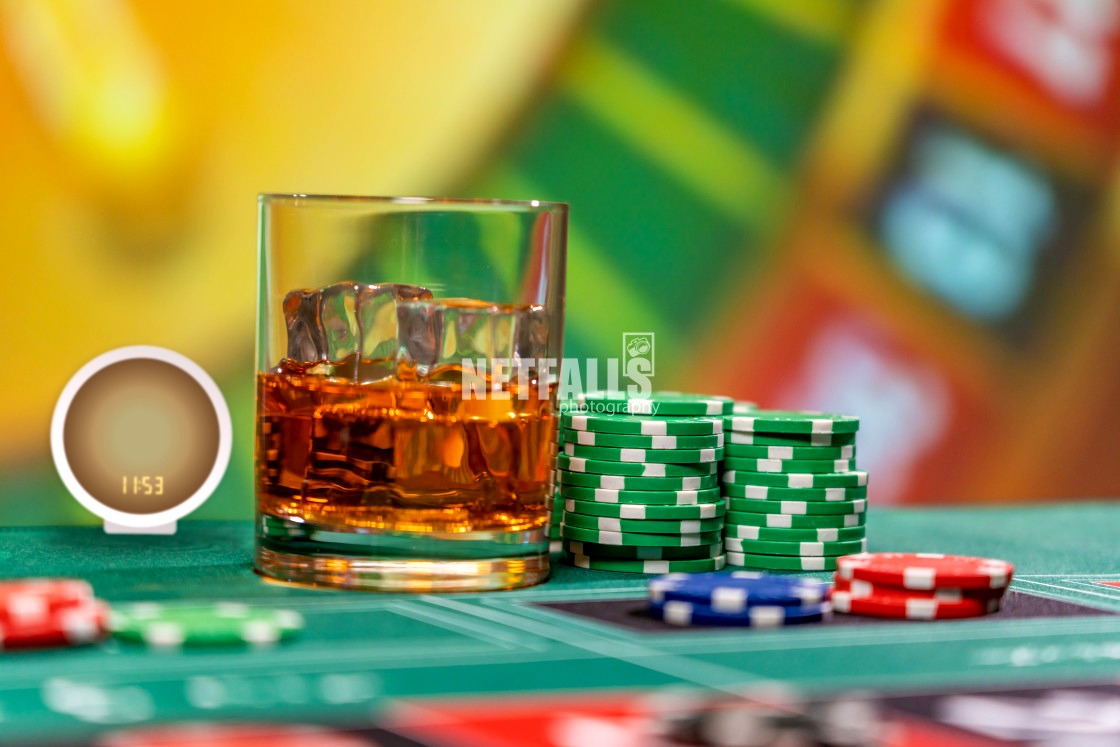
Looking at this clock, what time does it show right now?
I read 11:53
